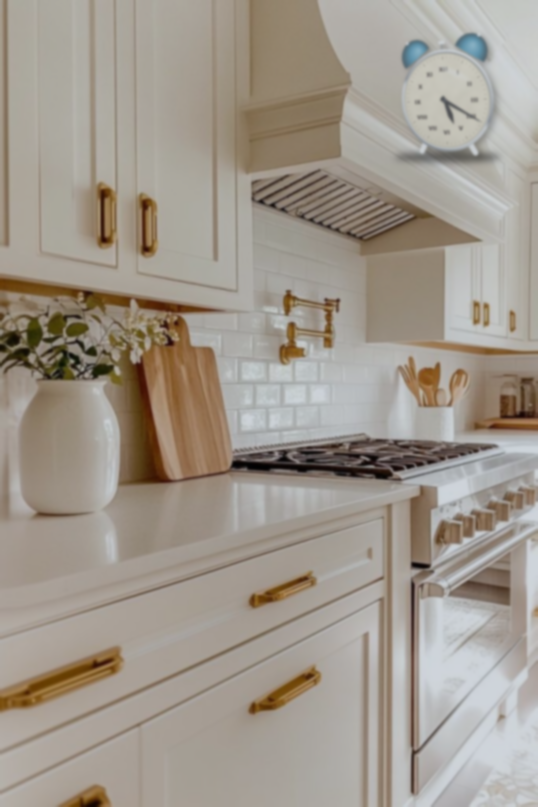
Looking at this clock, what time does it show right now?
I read 5:20
